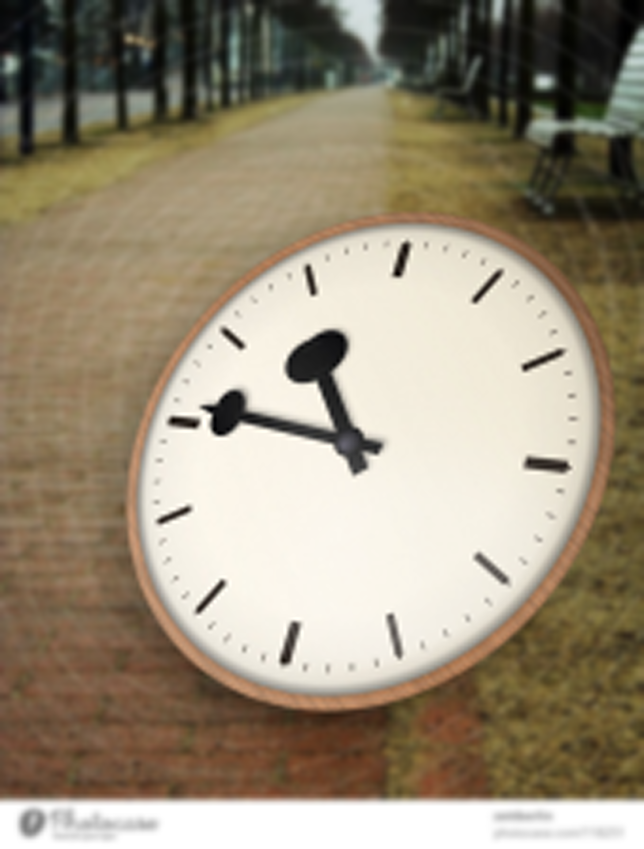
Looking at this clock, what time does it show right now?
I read 10:46
